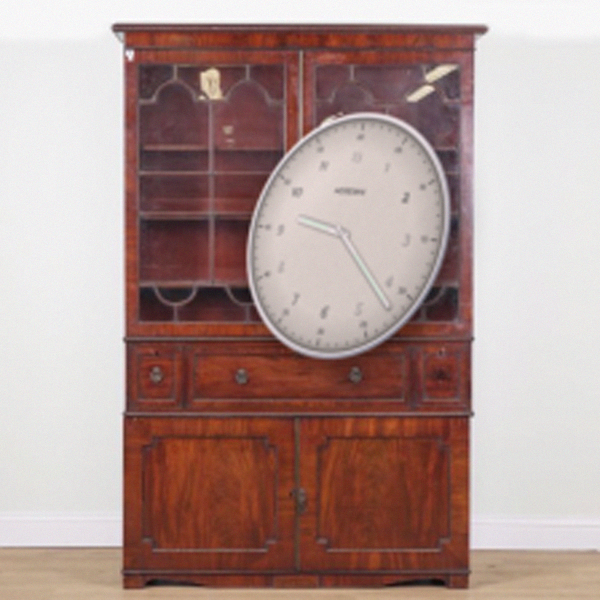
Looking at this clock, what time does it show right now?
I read 9:22
